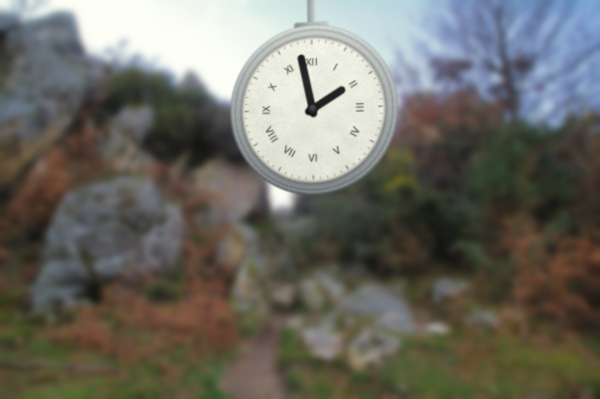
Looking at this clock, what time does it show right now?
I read 1:58
